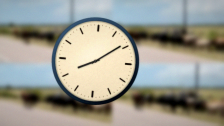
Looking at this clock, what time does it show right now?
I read 8:09
